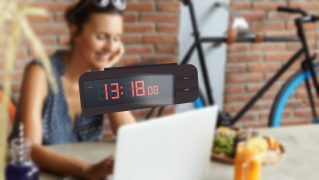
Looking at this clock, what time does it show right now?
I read 13:18:08
